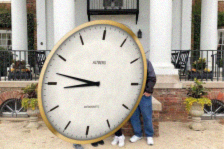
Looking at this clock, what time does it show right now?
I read 8:47
